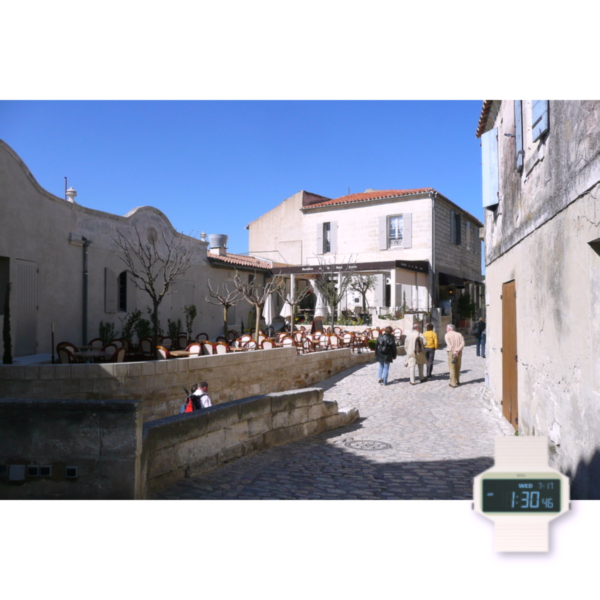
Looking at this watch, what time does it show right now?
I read 1:30
